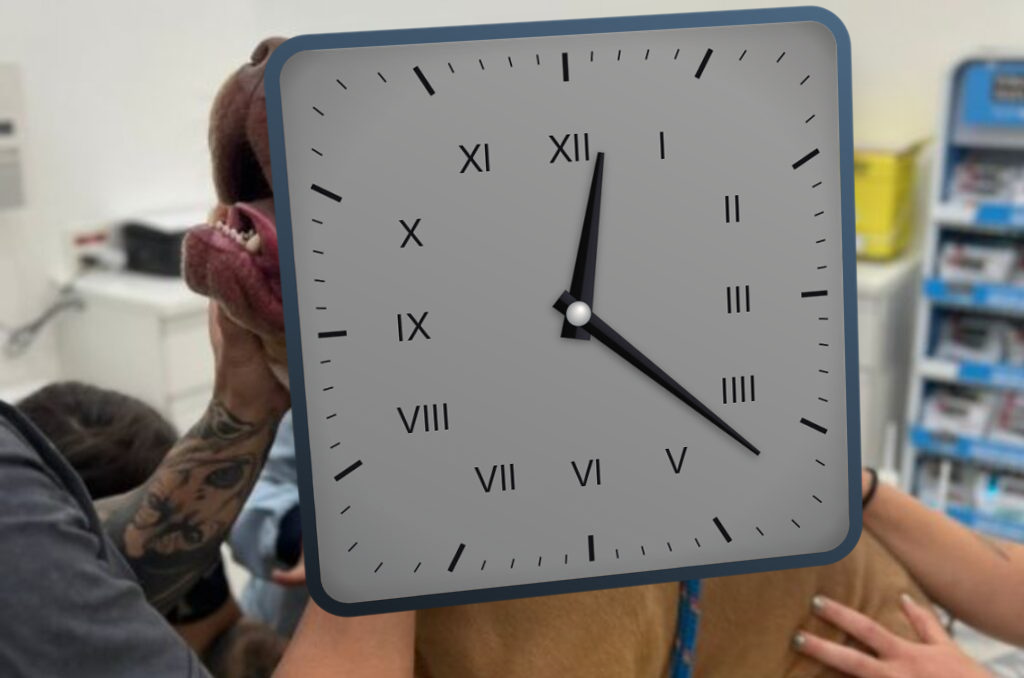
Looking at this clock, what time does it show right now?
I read 12:22
